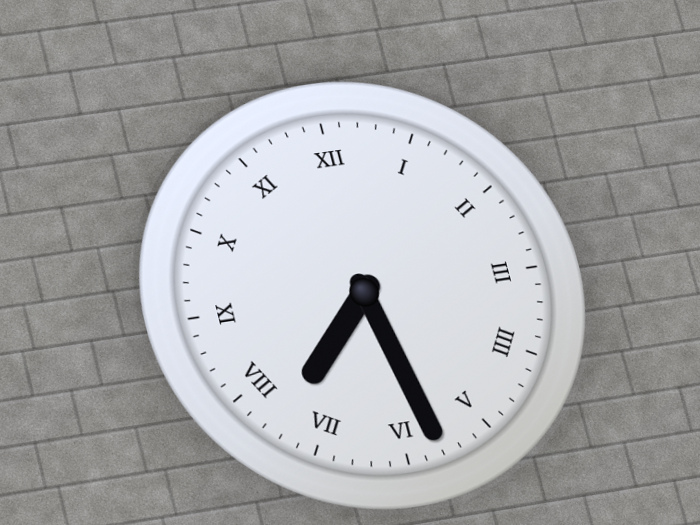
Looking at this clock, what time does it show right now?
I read 7:28
